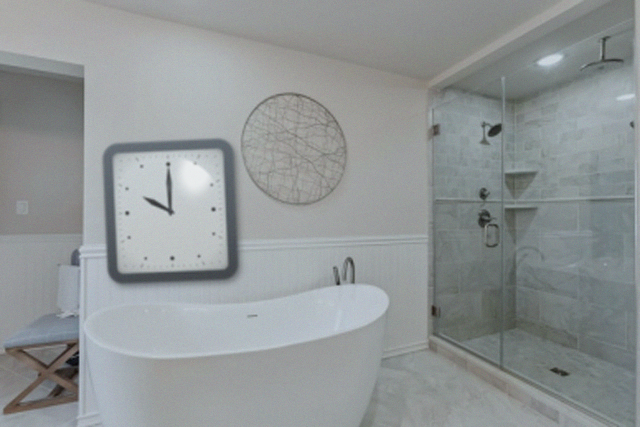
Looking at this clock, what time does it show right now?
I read 10:00
